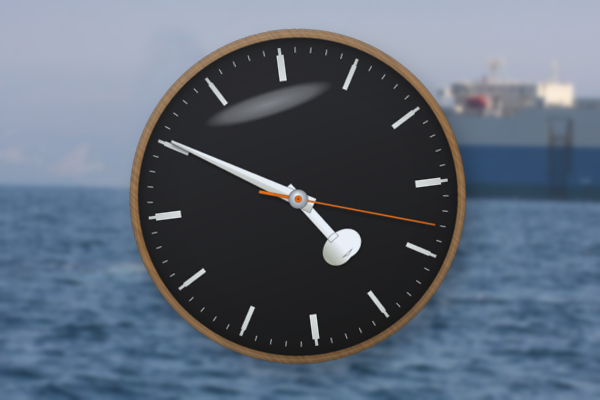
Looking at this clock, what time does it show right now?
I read 4:50:18
